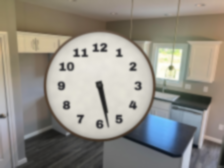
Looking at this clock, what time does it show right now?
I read 5:28
